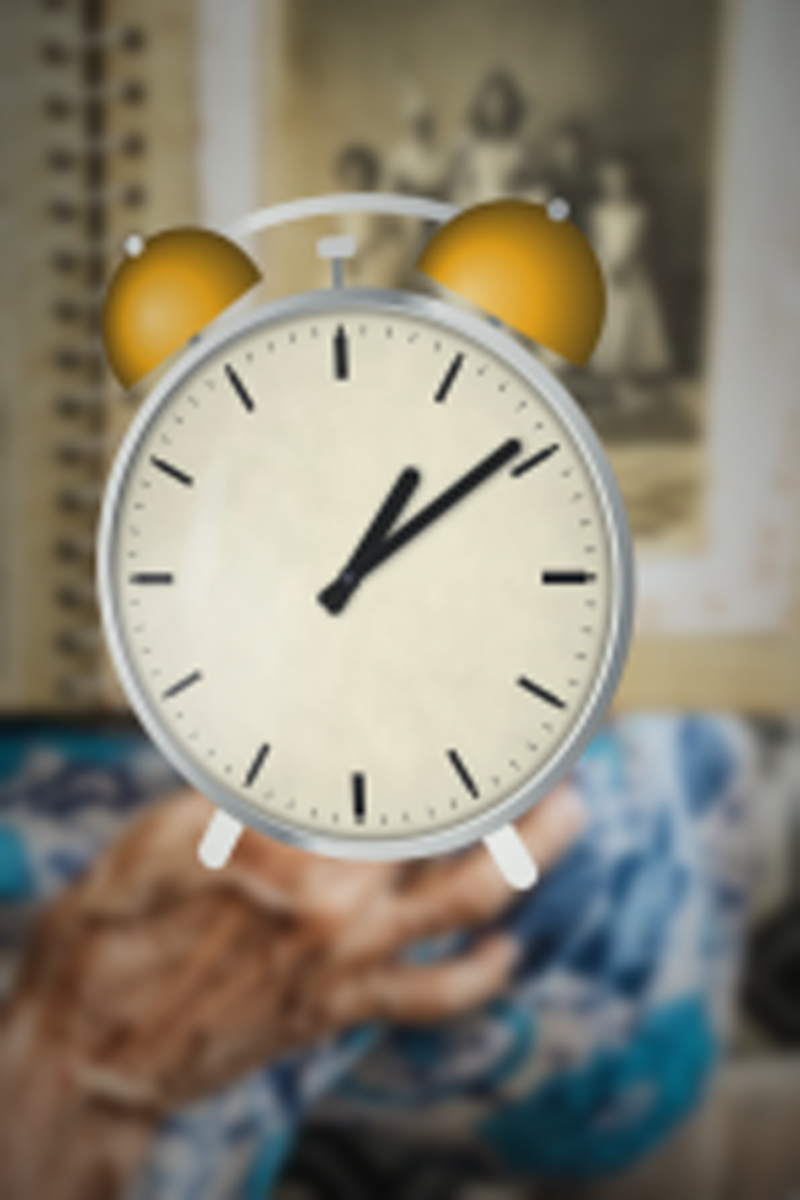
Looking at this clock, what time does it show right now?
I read 1:09
